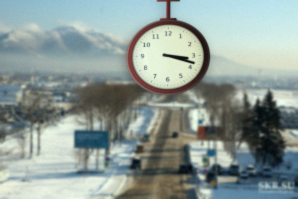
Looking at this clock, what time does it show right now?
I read 3:18
